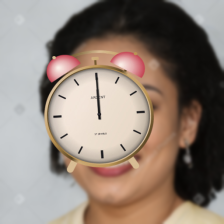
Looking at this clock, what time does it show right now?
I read 12:00
